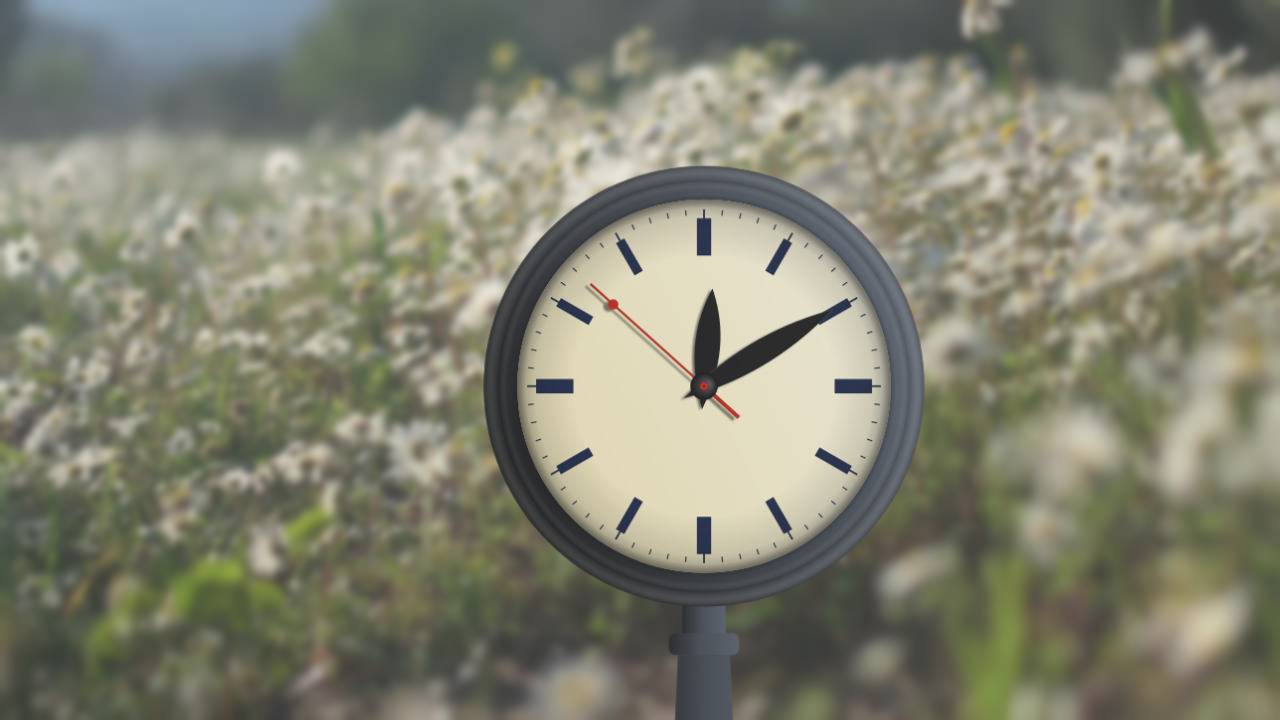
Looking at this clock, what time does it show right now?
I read 12:09:52
